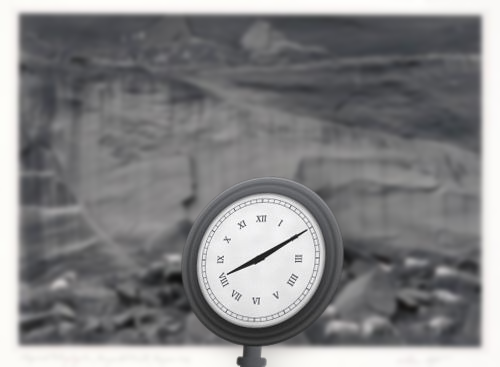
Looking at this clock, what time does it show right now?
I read 8:10
